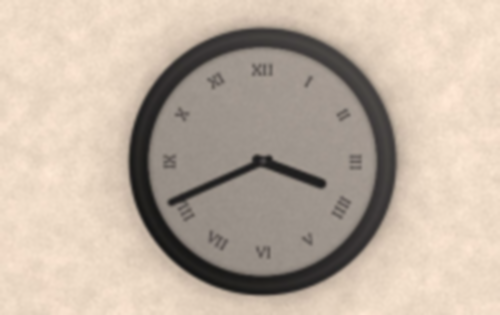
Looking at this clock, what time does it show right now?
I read 3:41
